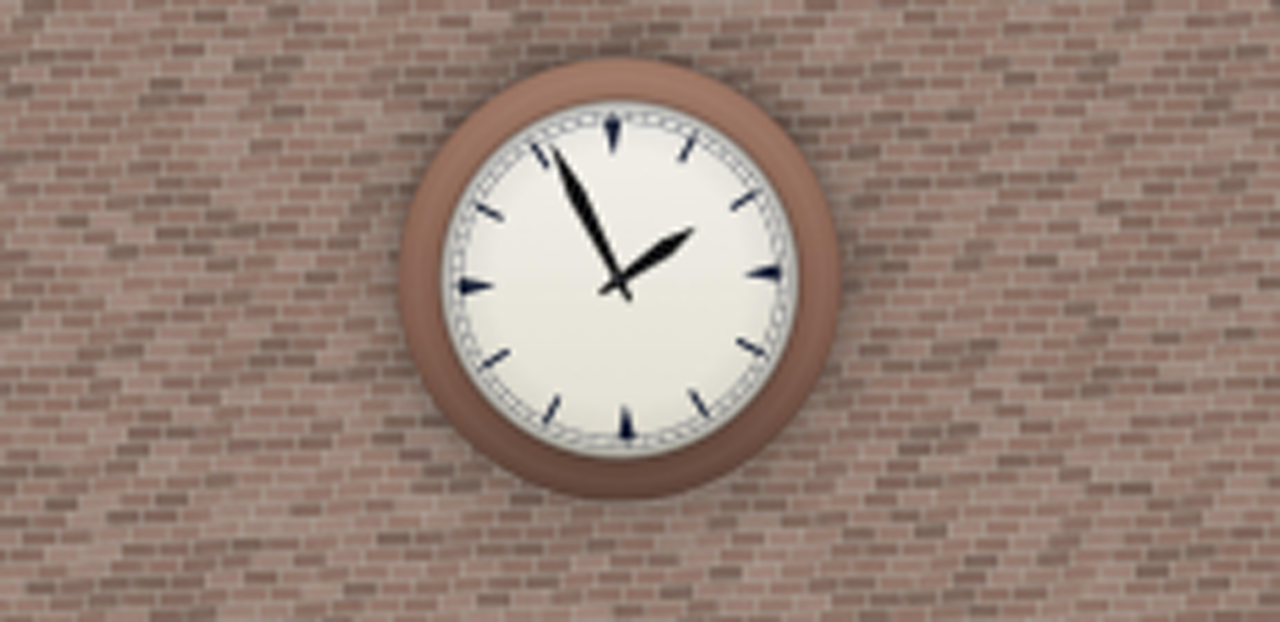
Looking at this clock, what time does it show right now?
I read 1:56
